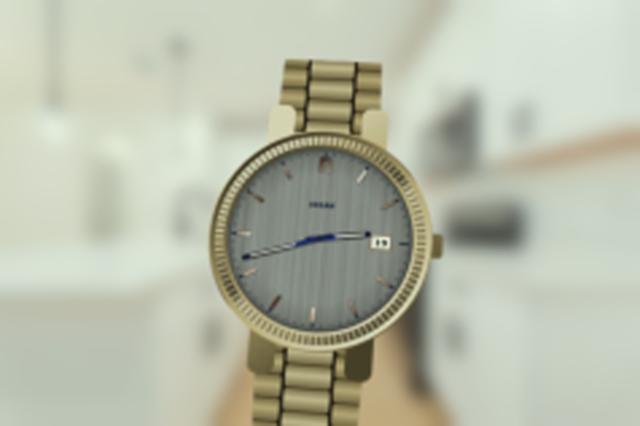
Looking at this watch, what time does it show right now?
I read 2:42
